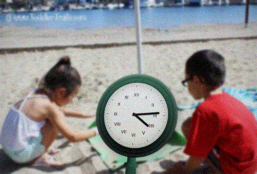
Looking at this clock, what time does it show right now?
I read 4:14
